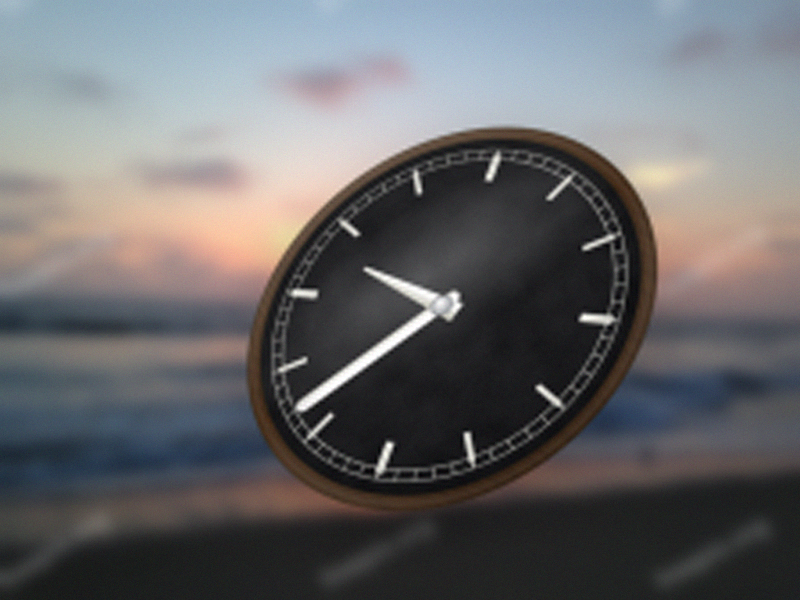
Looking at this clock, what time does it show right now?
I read 9:37
